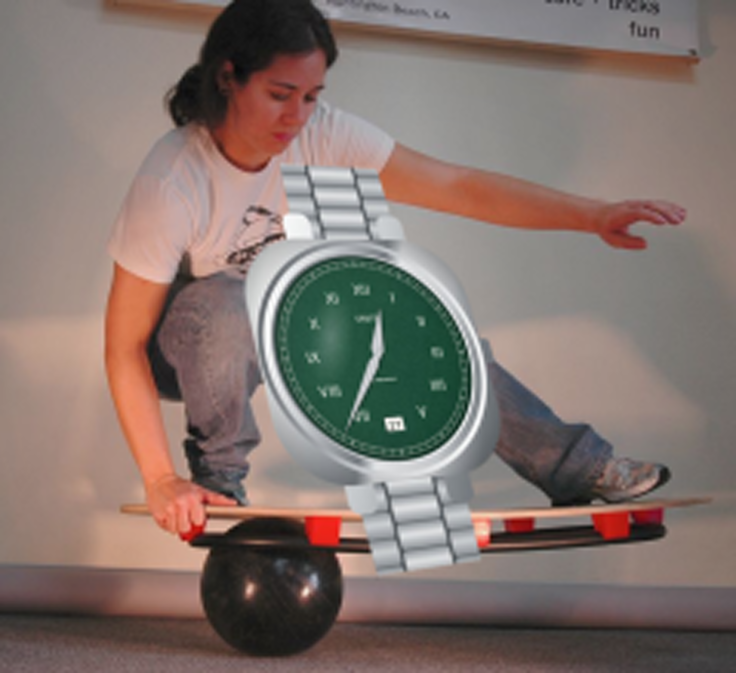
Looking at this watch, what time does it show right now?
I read 12:36
